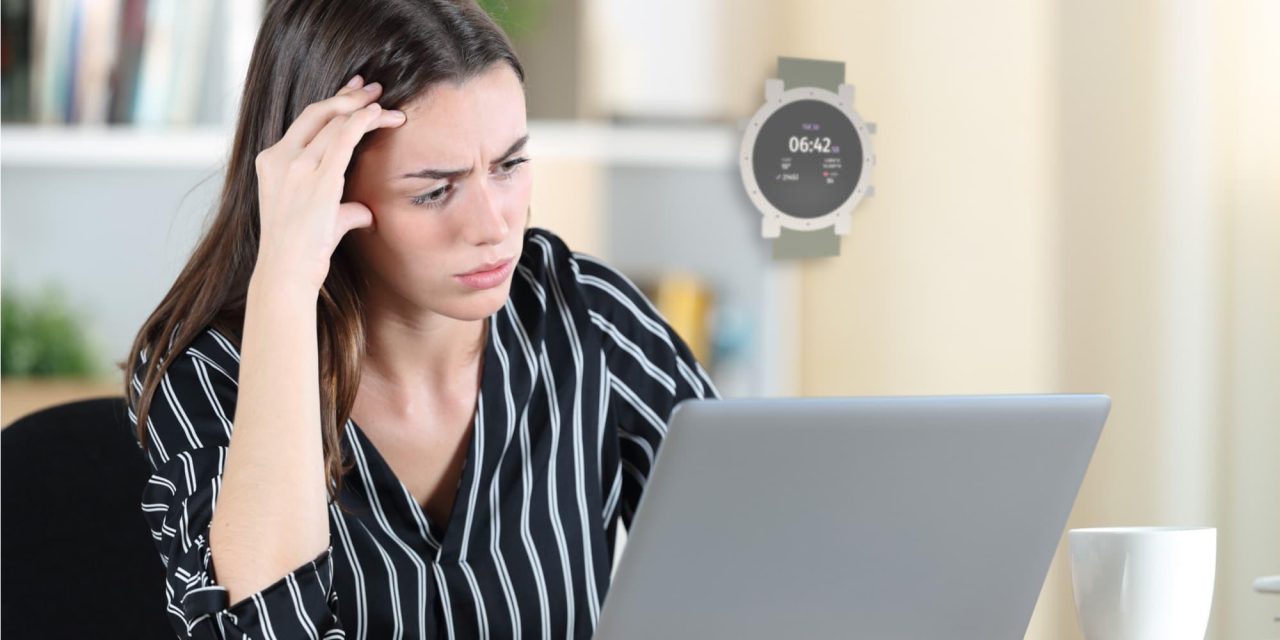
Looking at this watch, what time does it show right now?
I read 6:42
